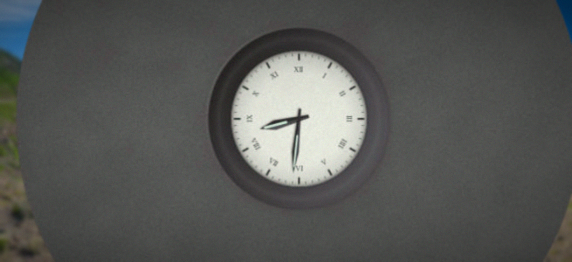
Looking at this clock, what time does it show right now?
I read 8:31
